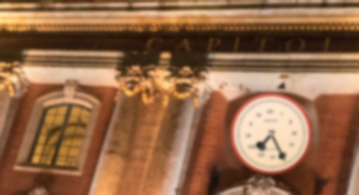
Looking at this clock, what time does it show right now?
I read 7:26
